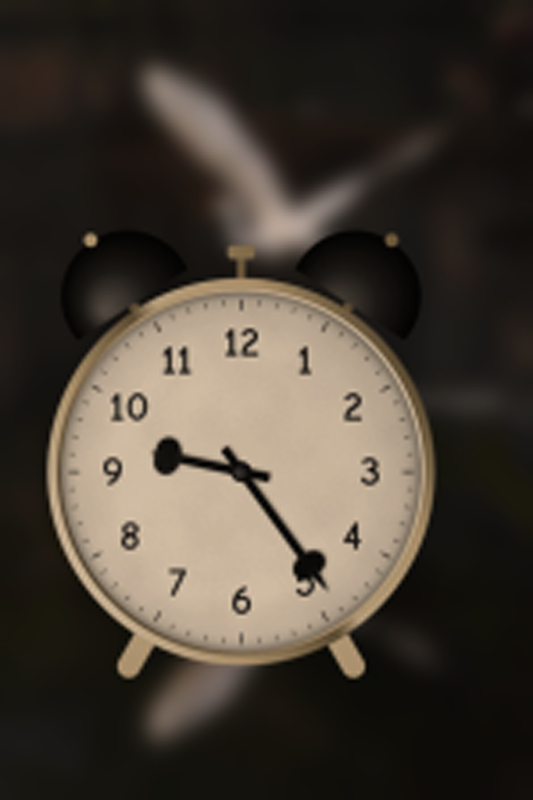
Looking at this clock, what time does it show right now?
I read 9:24
